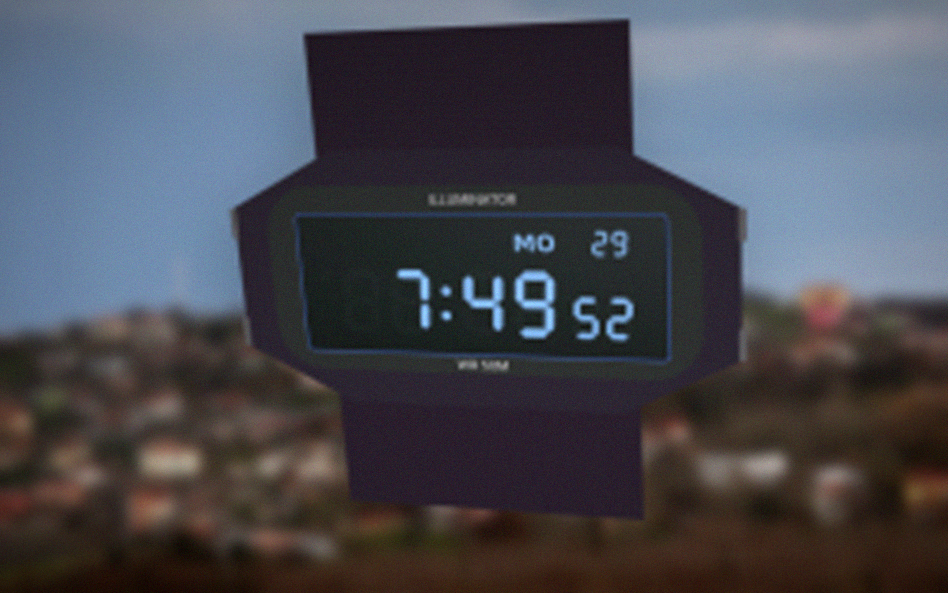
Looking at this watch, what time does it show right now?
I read 7:49:52
